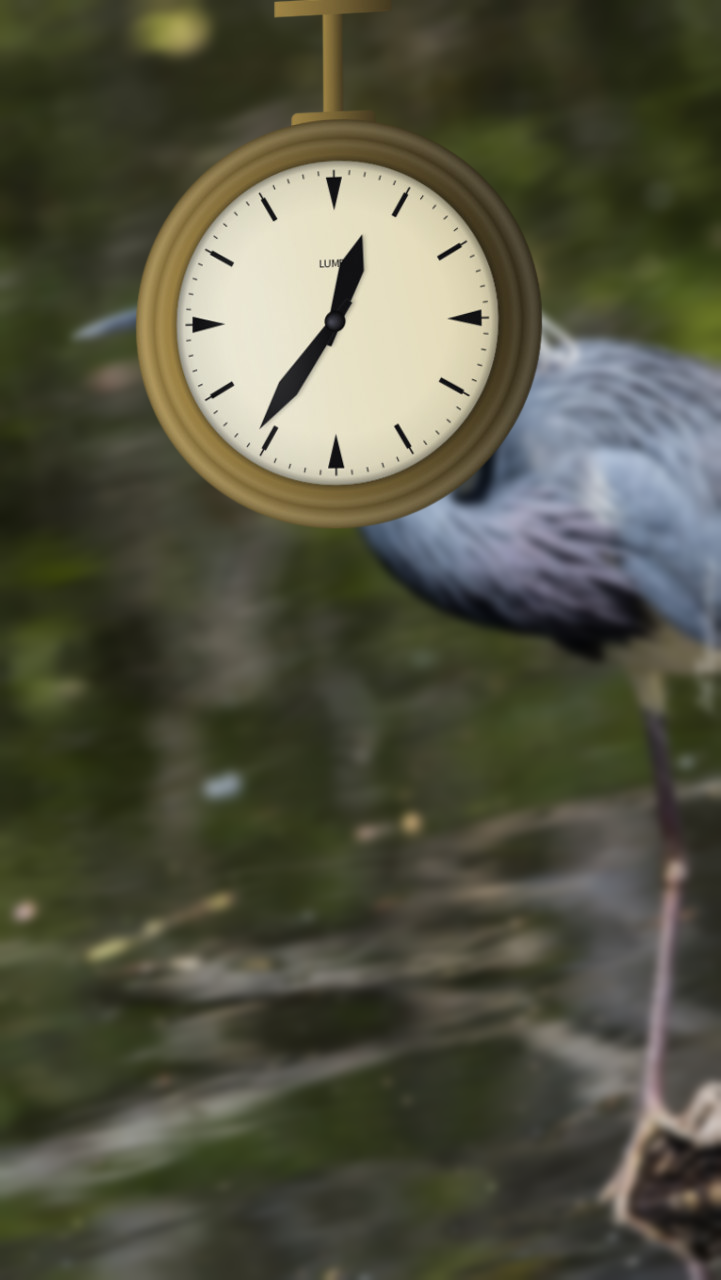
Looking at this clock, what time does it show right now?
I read 12:36
